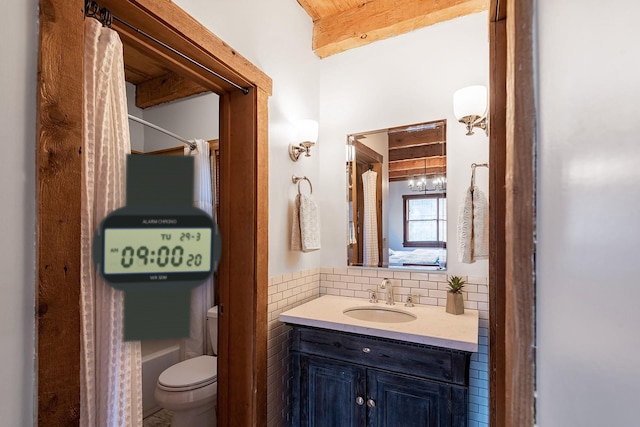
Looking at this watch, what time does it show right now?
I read 9:00:20
